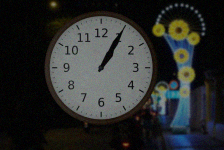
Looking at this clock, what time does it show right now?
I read 1:05
